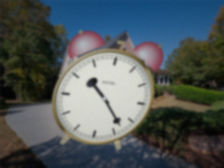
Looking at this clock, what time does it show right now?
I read 10:23
